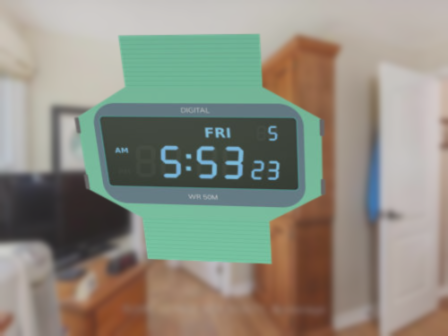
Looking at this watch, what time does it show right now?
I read 5:53:23
